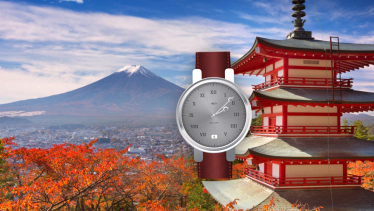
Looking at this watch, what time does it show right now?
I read 2:08
